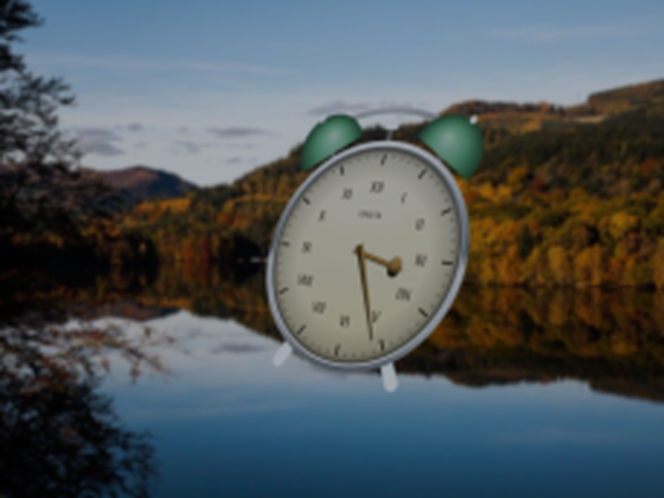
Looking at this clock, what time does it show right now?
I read 3:26
